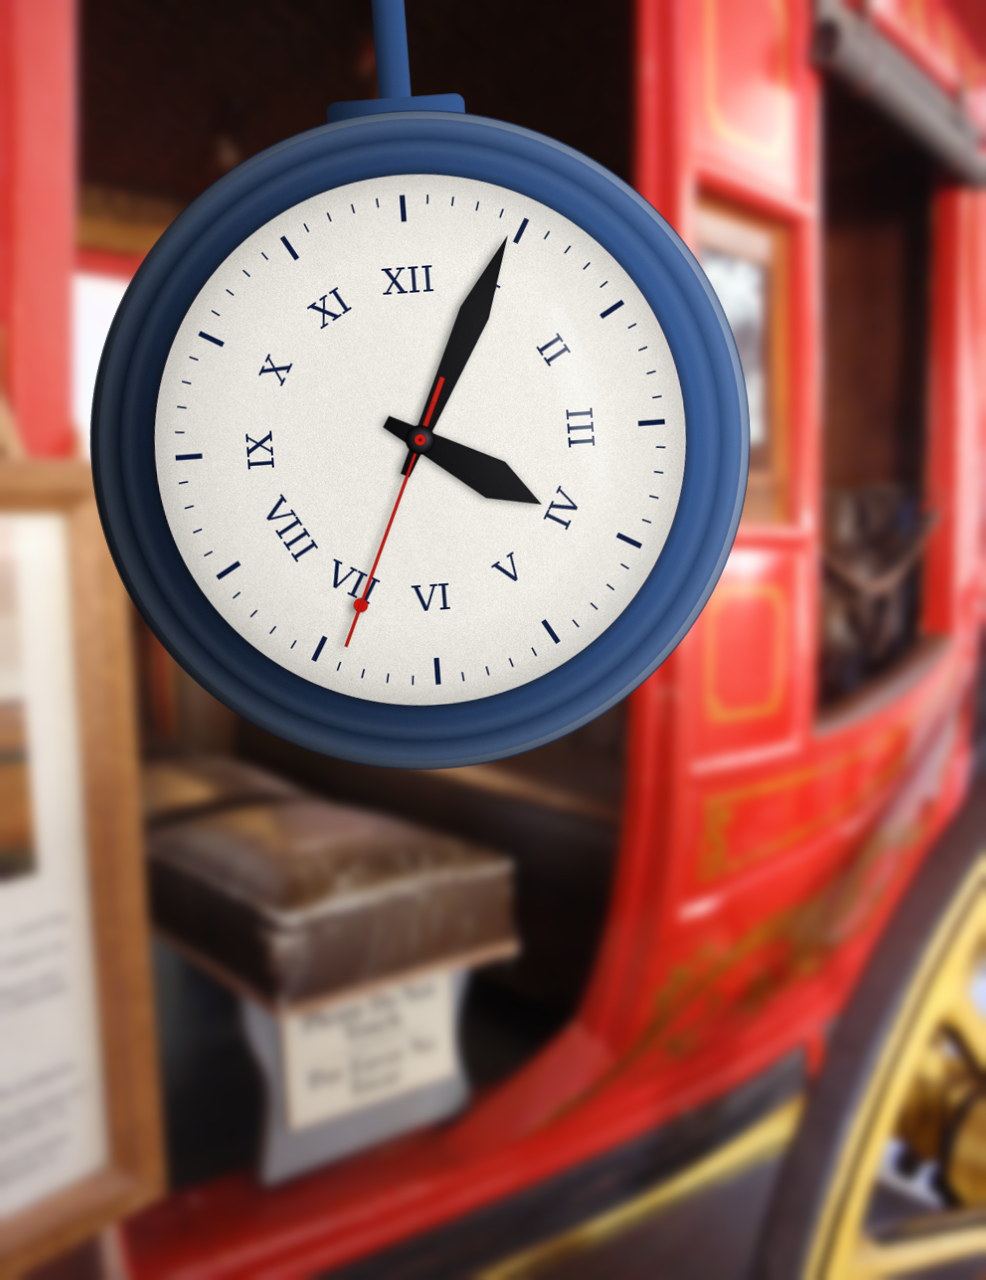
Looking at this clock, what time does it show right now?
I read 4:04:34
